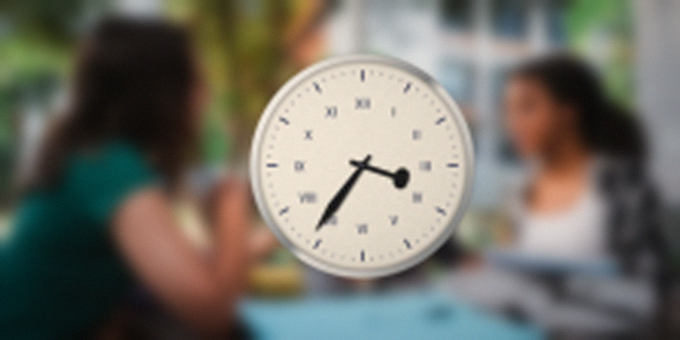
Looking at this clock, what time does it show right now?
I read 3:36
